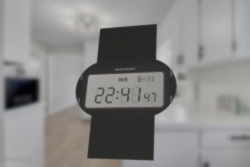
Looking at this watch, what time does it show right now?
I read 22:41:47
